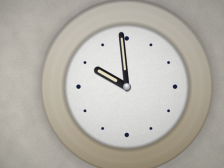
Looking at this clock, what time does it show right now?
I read 9:59
